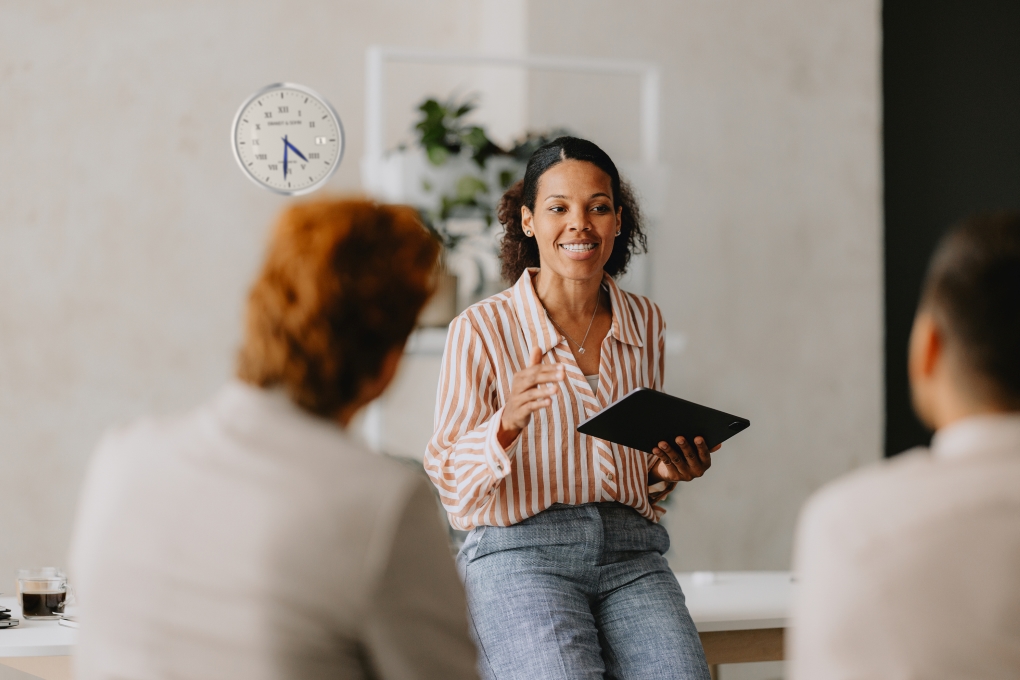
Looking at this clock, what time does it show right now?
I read 4:31
